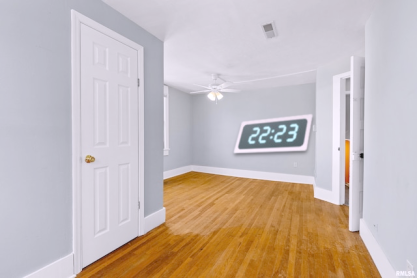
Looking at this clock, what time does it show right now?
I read 22:23
